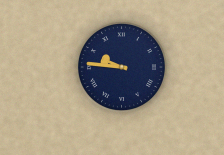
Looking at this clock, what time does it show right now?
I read 9:46
